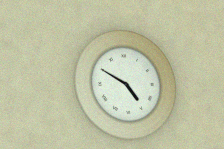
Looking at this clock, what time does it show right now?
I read 4:50
